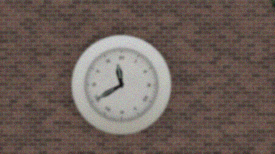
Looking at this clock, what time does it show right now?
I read 11:40
